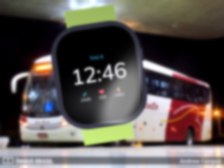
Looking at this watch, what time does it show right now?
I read 12:46
